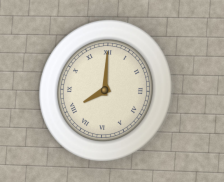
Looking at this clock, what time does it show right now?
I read 8:00
